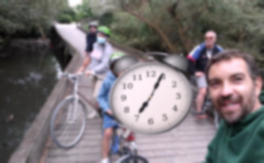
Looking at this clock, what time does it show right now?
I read 7:04
